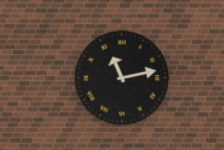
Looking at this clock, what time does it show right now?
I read 11:13
